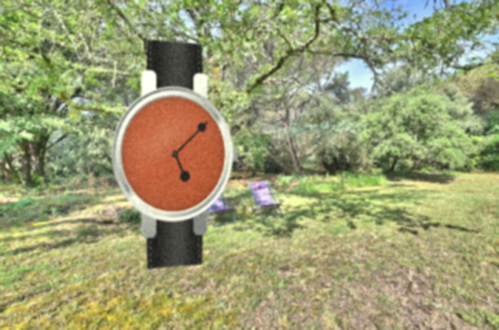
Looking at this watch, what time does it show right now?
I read 5:08
